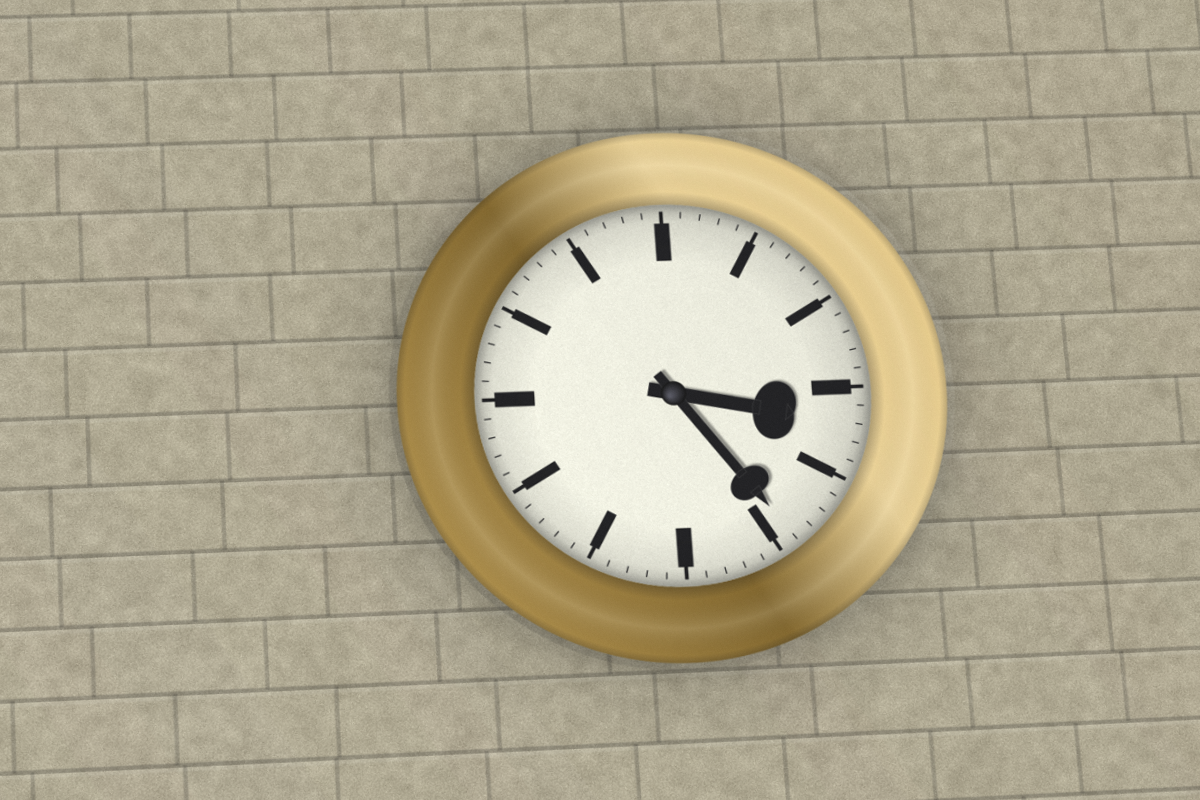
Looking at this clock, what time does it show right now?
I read 3:24
